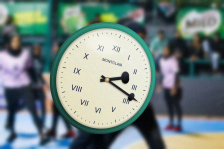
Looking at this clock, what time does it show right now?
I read 2:18
